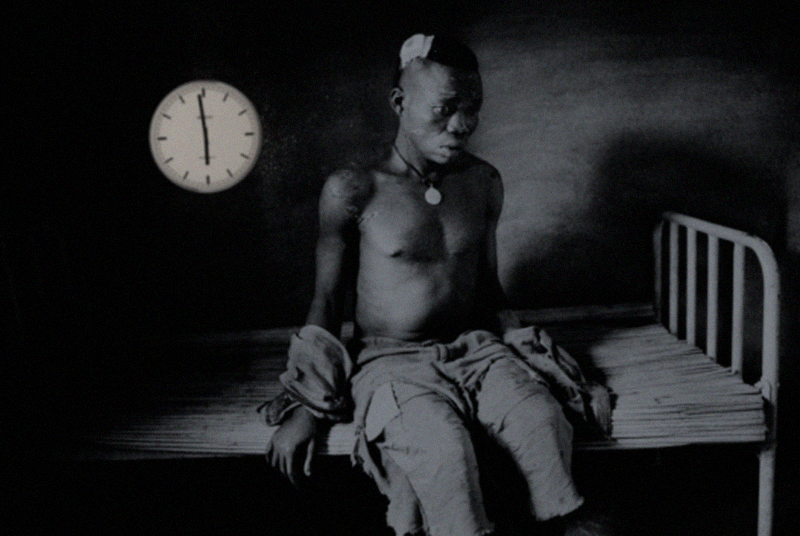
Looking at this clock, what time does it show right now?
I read 5:59
